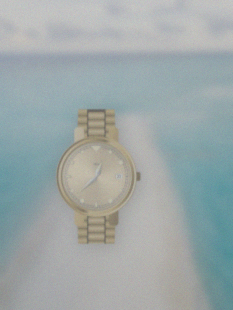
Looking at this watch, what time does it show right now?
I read 12:38
